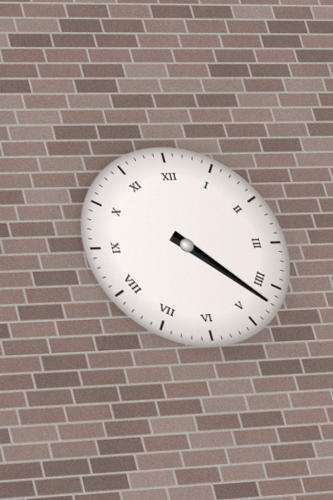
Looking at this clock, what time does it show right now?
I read 4:22
